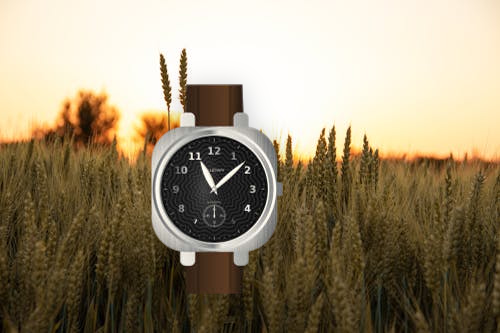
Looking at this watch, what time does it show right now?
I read 11:08
